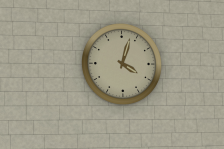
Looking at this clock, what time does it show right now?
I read 4:03
